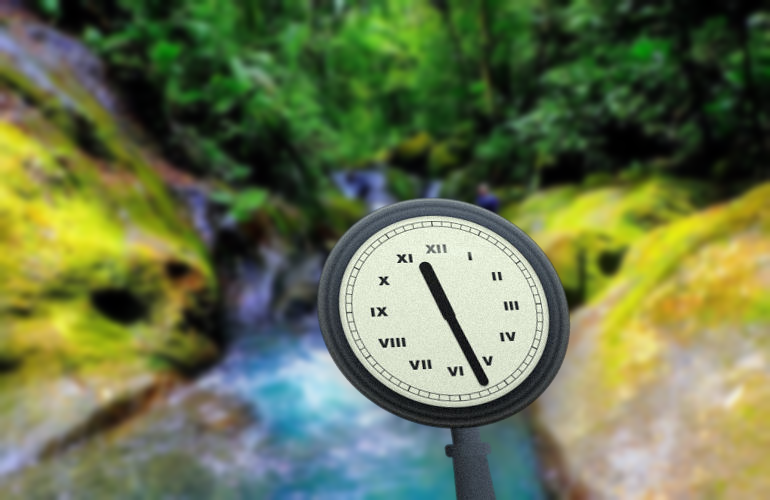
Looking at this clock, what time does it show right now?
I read 11:27
